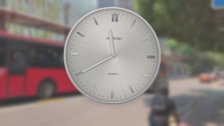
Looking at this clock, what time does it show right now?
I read 11:40
